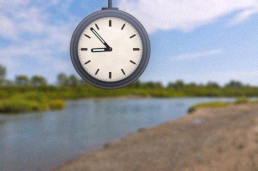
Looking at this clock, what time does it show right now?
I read 8:53
